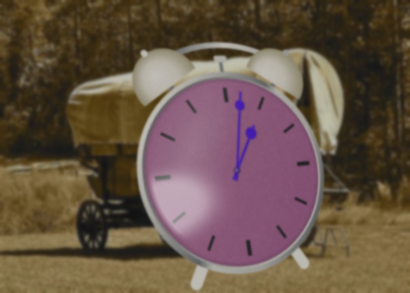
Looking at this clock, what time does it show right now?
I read 1:02
